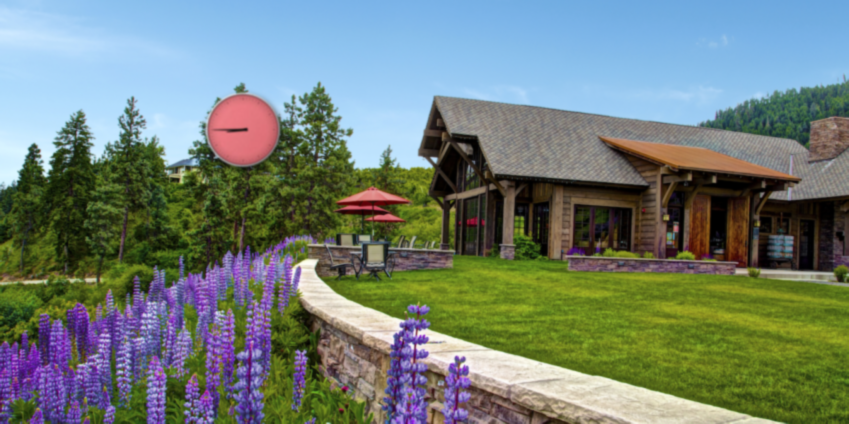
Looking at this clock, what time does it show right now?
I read 8:45
